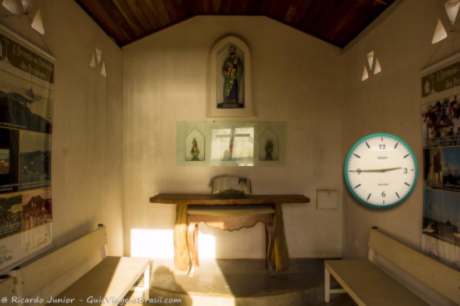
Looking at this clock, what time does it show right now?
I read 2:45
